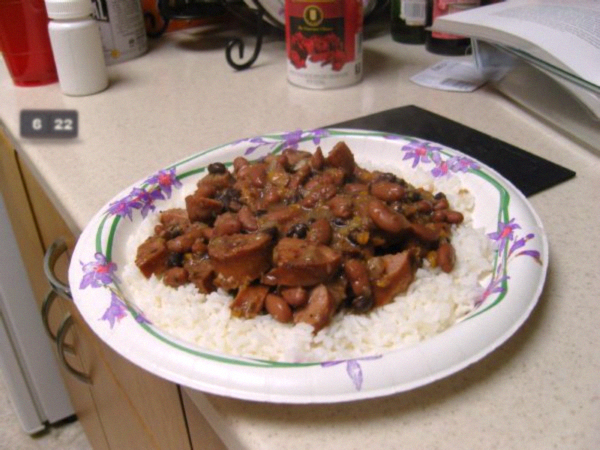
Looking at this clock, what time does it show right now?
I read 6:22
